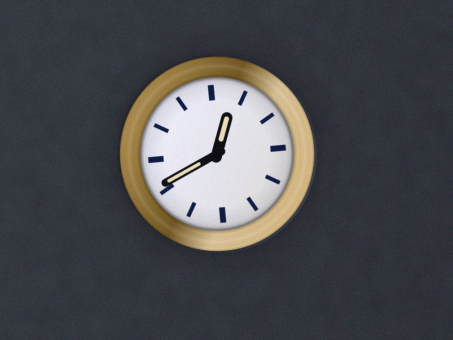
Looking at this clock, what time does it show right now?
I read 12:41
